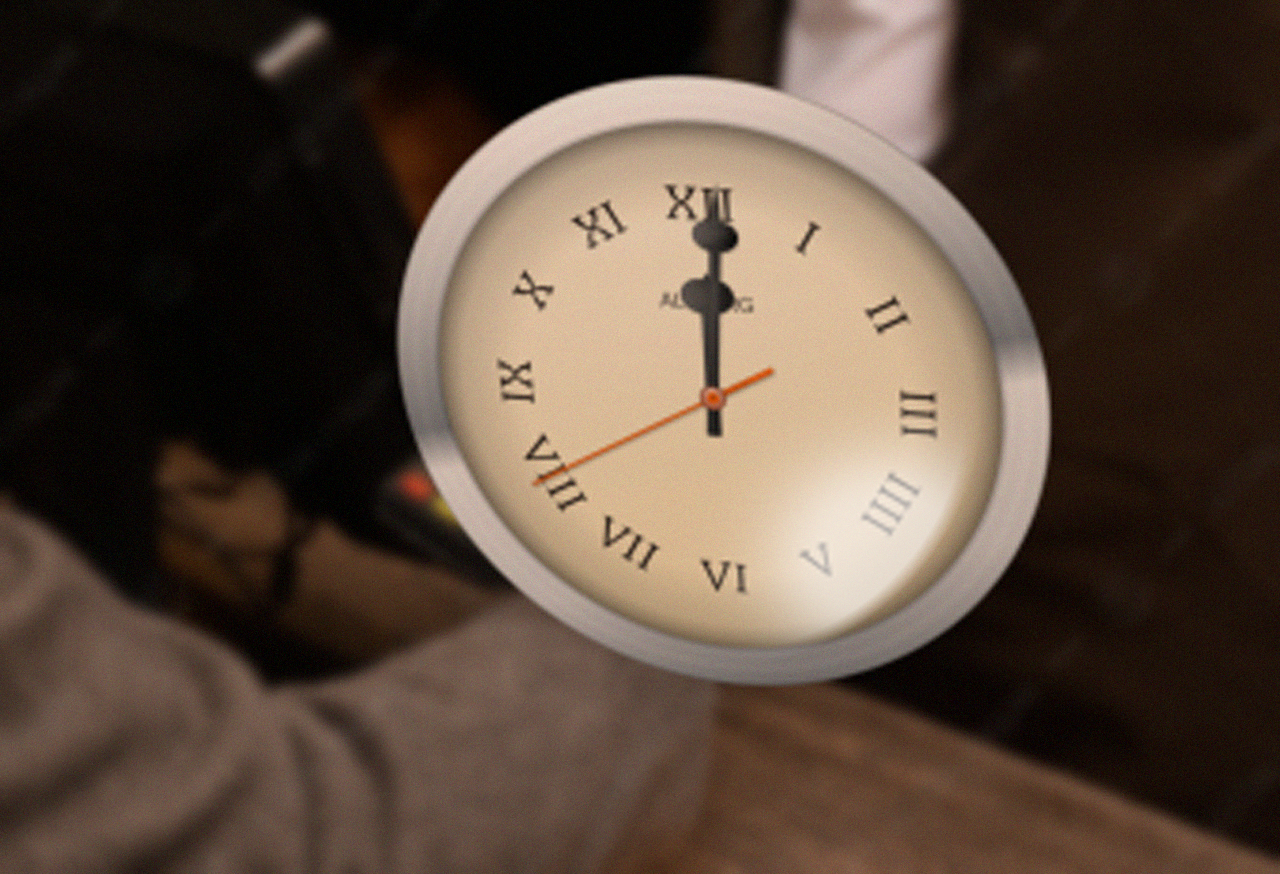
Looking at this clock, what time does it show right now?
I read 12:00:40
